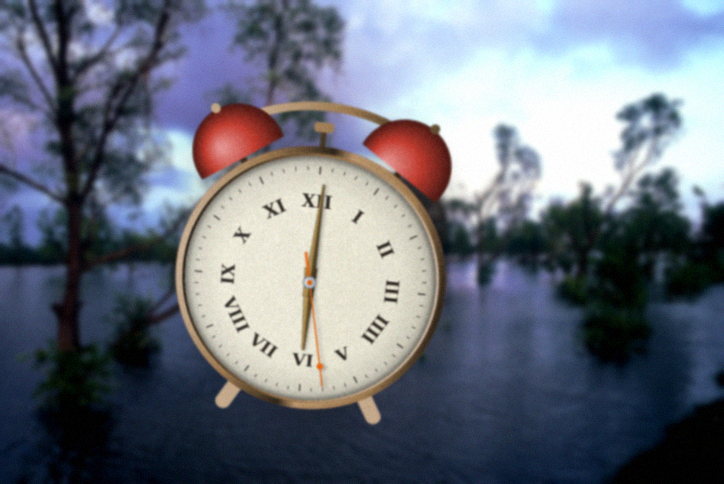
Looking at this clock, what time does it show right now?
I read 6:00:28
